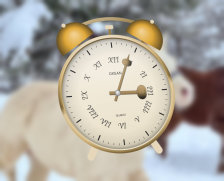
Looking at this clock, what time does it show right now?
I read 3:04
